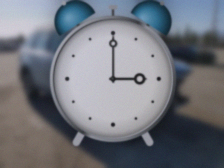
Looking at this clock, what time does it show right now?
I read 3:00
